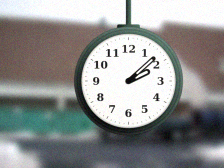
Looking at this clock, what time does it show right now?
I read 2:08
